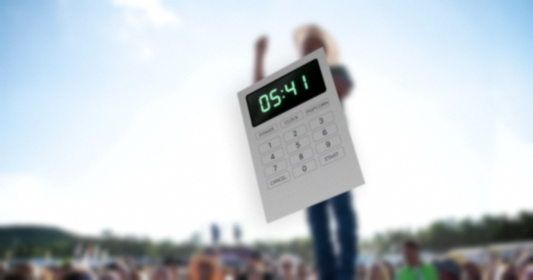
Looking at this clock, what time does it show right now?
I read 5:41
